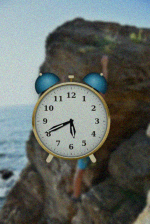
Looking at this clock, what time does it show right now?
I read 5:41
